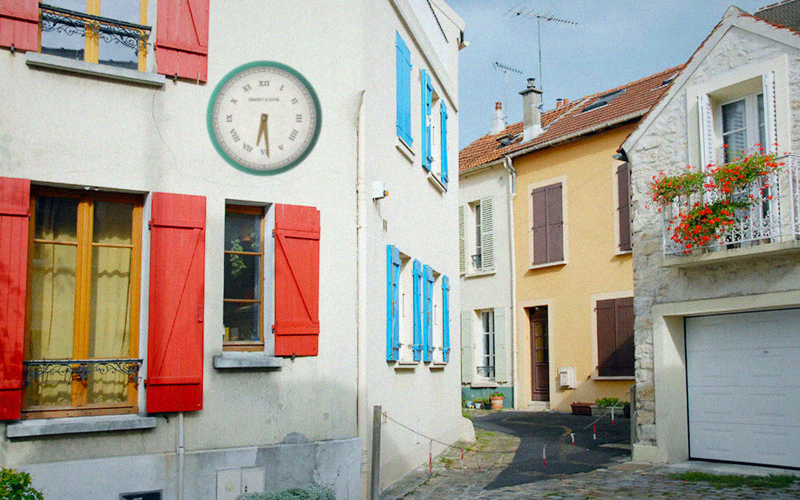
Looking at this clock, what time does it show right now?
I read 6:29
